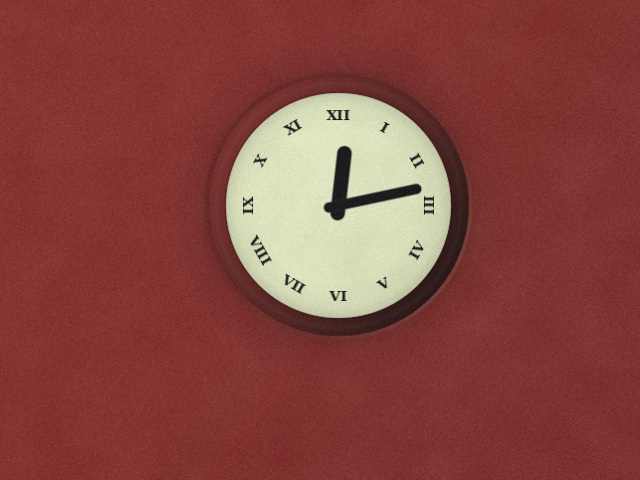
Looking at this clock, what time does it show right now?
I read 12:13
